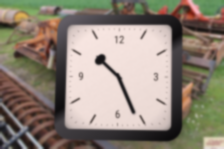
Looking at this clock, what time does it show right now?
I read 10:26
